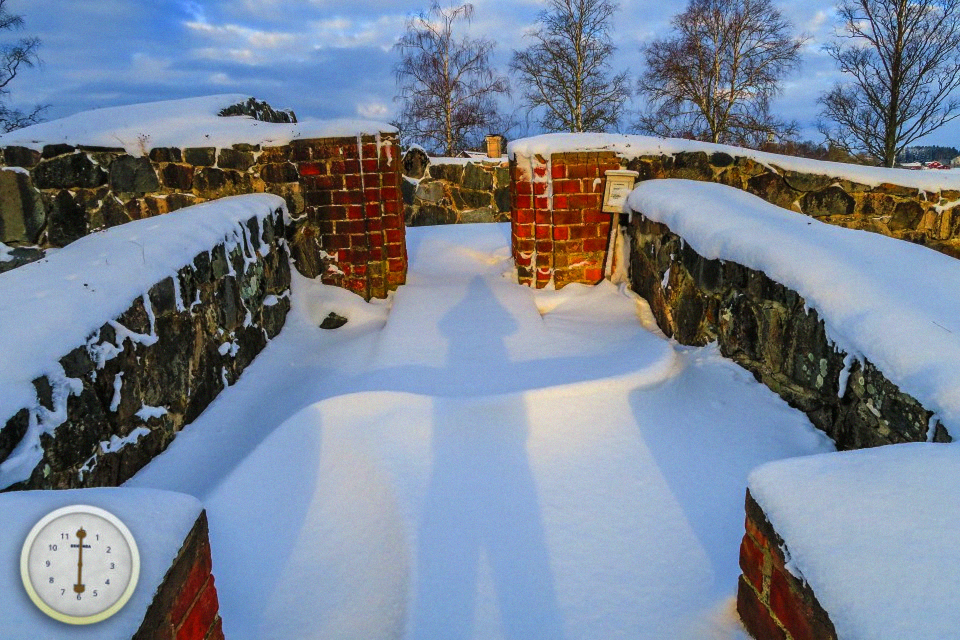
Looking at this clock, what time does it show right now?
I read 6:00
